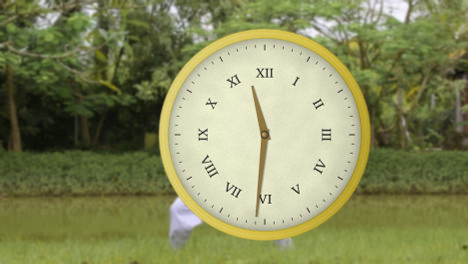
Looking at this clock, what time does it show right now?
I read 11:31
